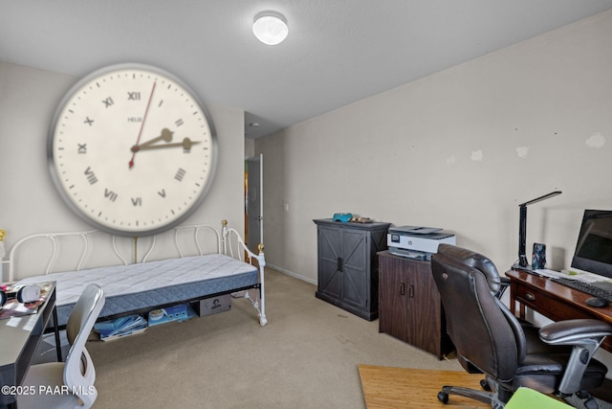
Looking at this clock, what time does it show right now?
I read 2:14:03
